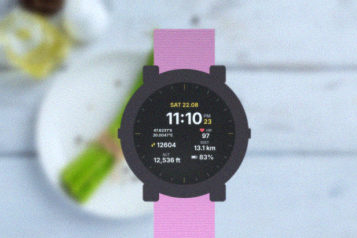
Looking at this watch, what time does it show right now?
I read 11:10
